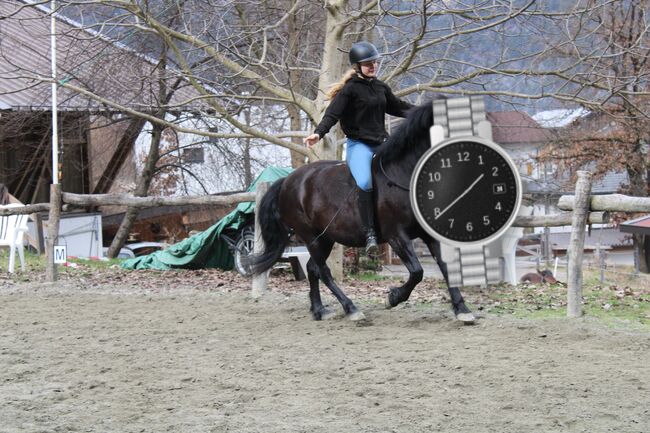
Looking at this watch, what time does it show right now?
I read 1:39
